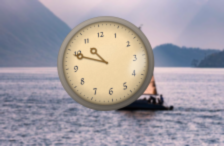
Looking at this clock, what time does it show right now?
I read 10:49
